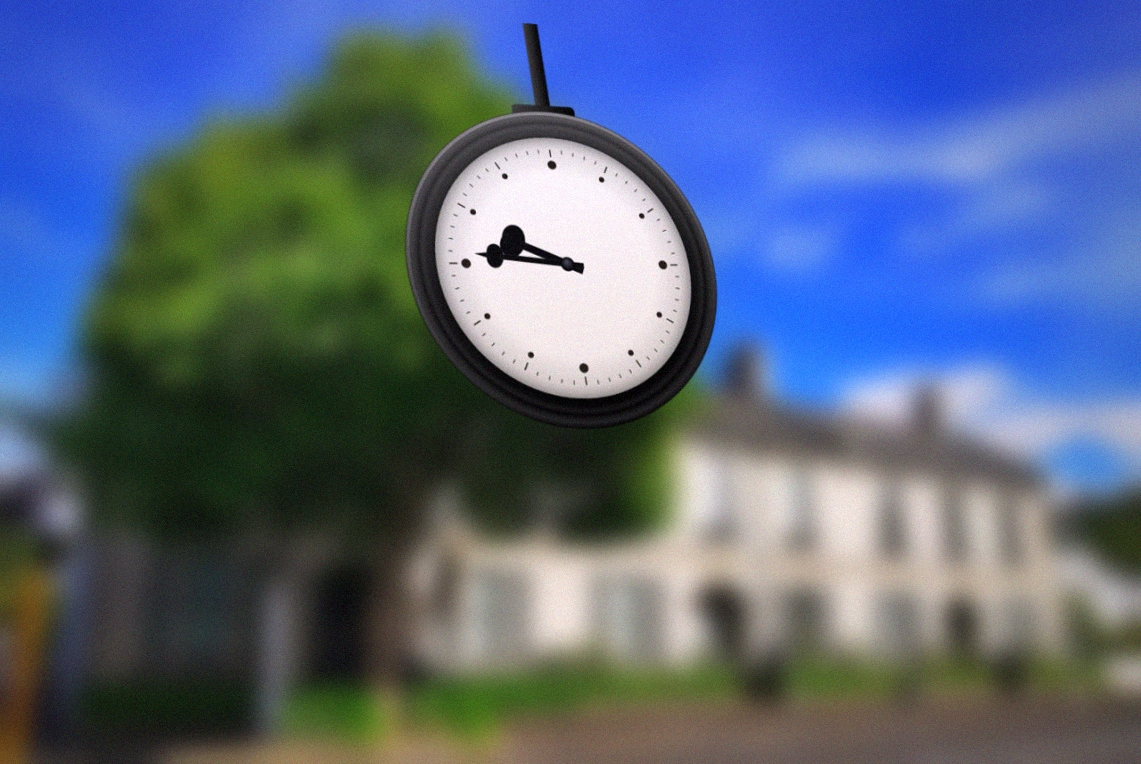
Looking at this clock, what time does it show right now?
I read 9:46
